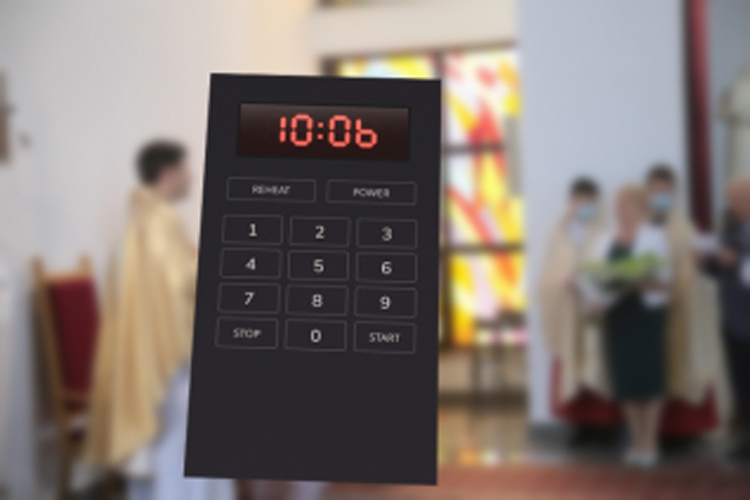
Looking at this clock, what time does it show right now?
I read 10:06
